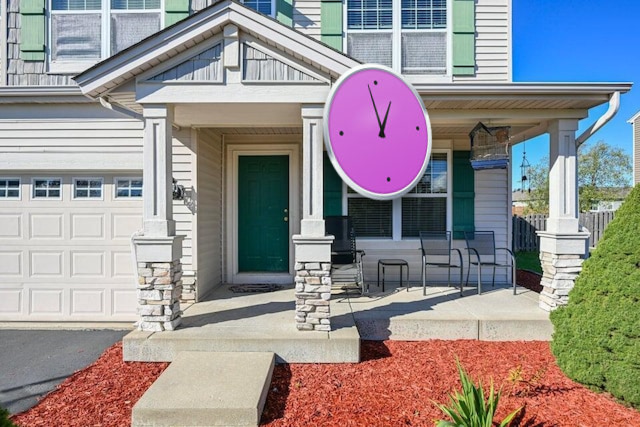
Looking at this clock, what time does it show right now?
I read 12:58
